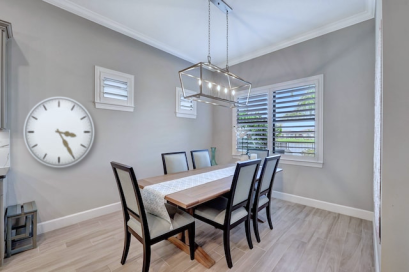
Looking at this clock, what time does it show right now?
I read 3:25
